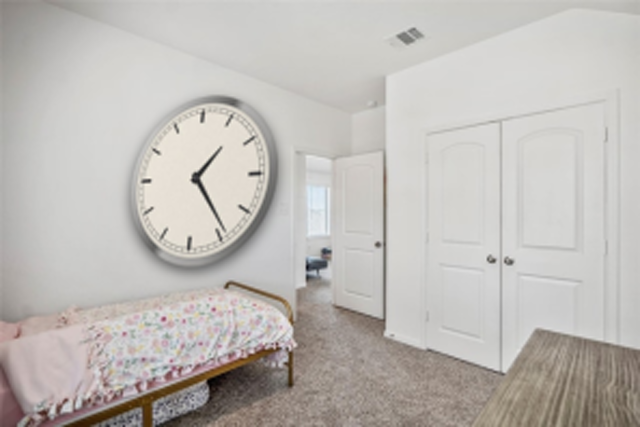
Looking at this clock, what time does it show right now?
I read 1:24
